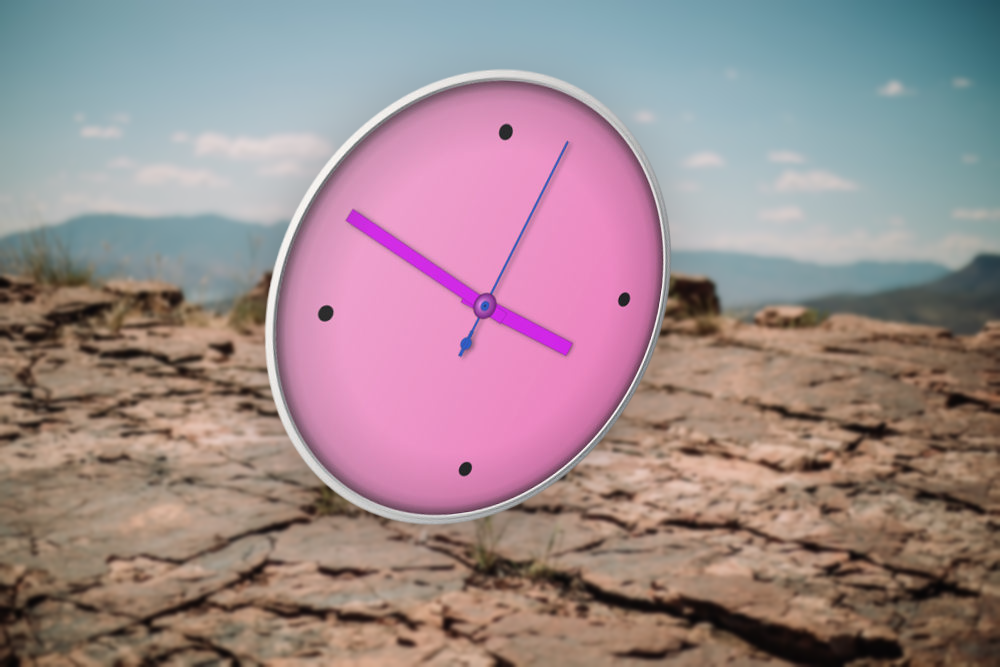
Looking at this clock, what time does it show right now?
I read 3:50:04
